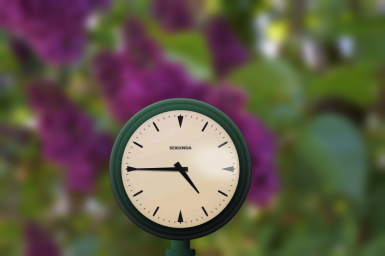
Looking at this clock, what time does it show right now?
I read 4:45
